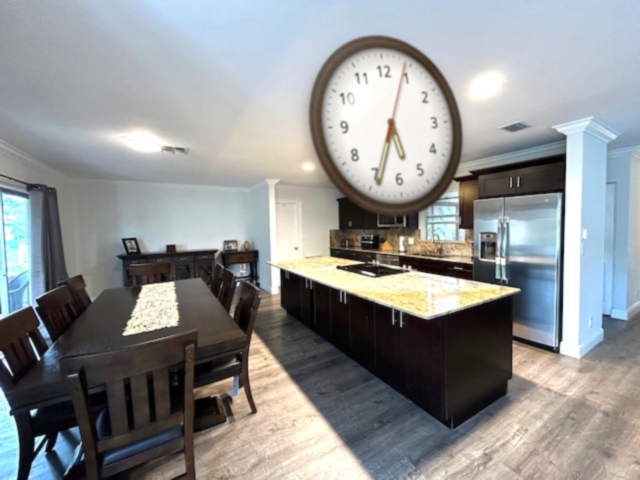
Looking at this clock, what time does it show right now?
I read 5:34:04
